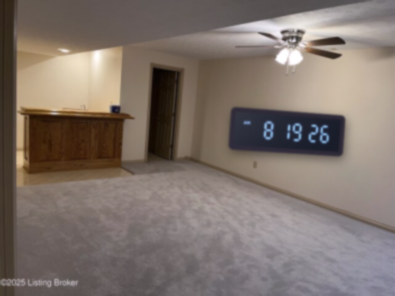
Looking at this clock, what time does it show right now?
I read 8:19:26
